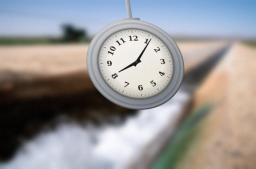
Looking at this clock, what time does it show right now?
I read 8:06
